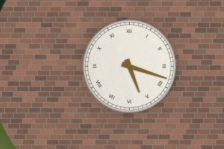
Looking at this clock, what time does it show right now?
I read 5:18
